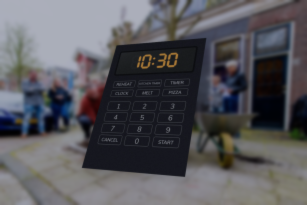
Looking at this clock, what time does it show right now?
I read 10:30
